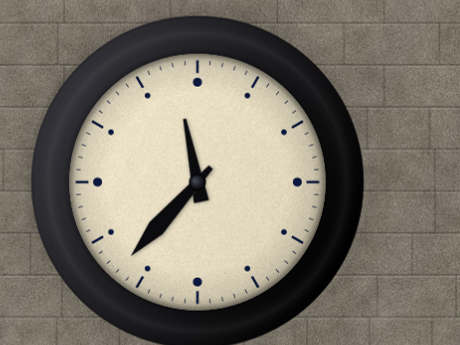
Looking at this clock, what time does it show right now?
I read 11:37
